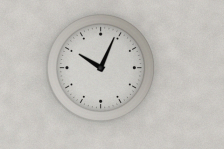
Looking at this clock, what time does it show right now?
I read 10:04
